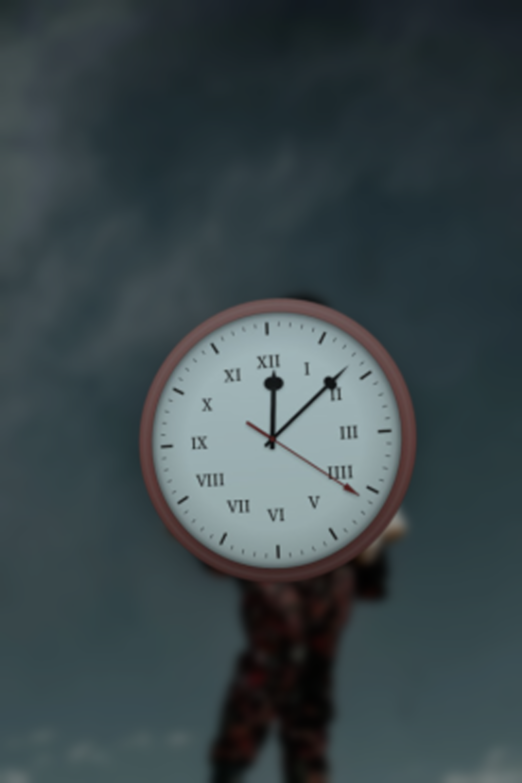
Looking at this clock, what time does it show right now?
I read 12:08:21
